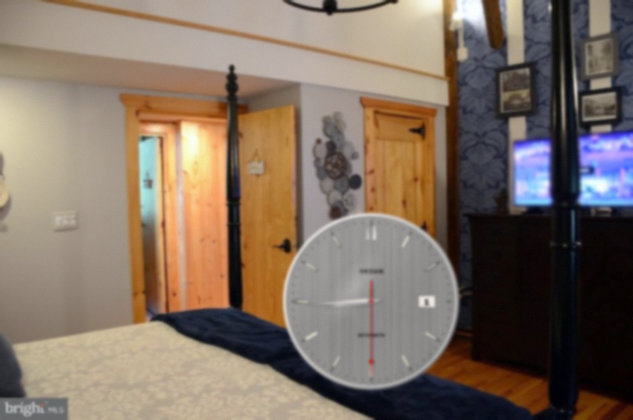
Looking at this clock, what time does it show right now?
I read 8:44:30
